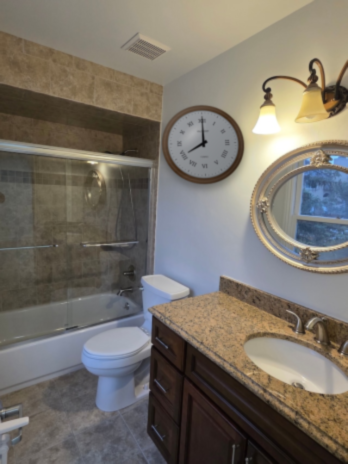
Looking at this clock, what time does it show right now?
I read 8:00
